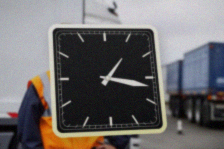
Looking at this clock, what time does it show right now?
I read 1:17
